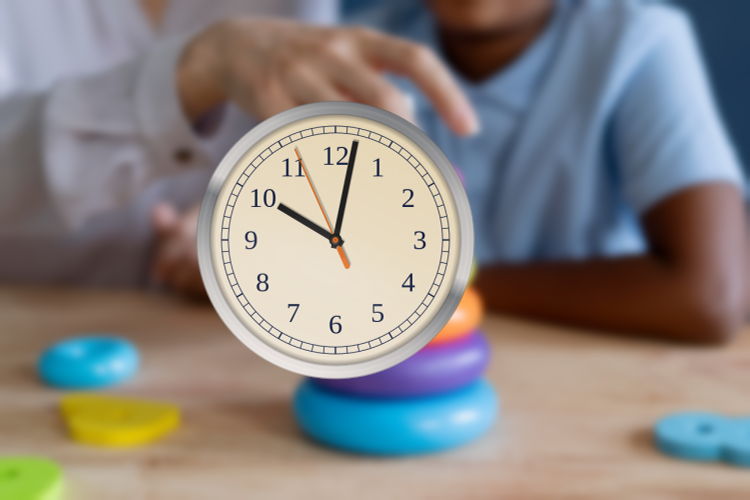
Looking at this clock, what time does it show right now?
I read 10:01:56
